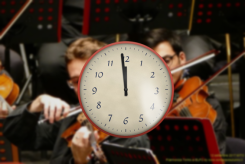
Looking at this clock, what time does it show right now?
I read 11:59
